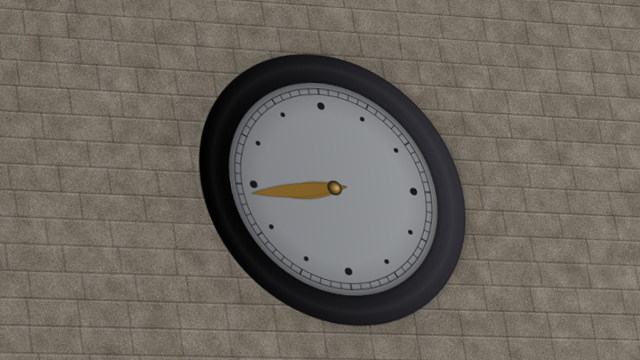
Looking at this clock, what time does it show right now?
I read 8:44
